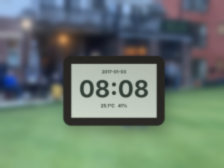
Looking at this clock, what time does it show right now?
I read 8:08
